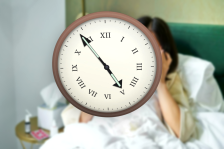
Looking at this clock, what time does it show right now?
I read 4:54
